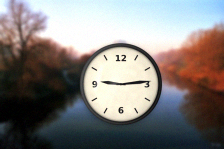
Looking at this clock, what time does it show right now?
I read 9:14
